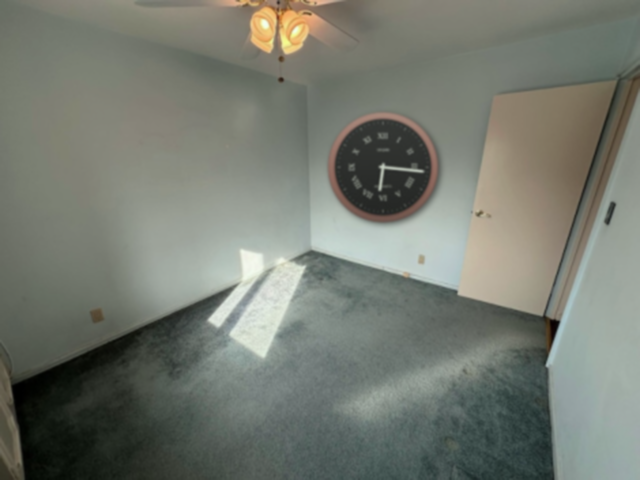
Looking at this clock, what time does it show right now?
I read 6:16
